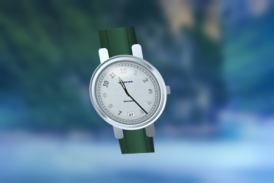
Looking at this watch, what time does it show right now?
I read 11:24
